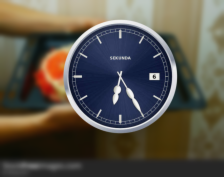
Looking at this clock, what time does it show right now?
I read 6:25
